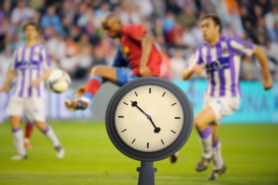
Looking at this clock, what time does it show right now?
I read 4:52
